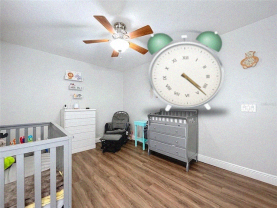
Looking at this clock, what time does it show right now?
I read 4:23
